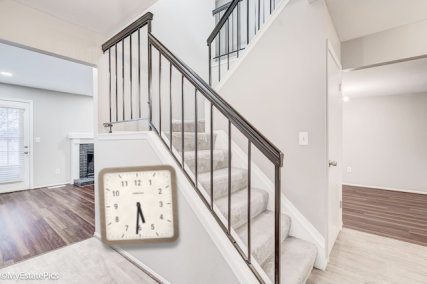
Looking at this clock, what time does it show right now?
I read 5:31
